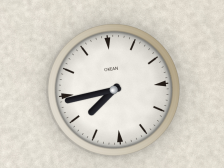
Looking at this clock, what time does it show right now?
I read 7:44
